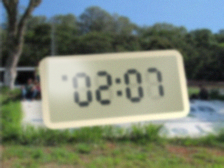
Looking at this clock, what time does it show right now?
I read 2:07
